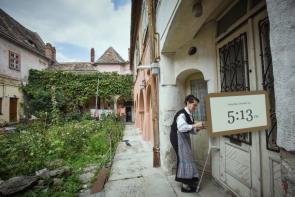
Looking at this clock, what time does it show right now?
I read 5:13
